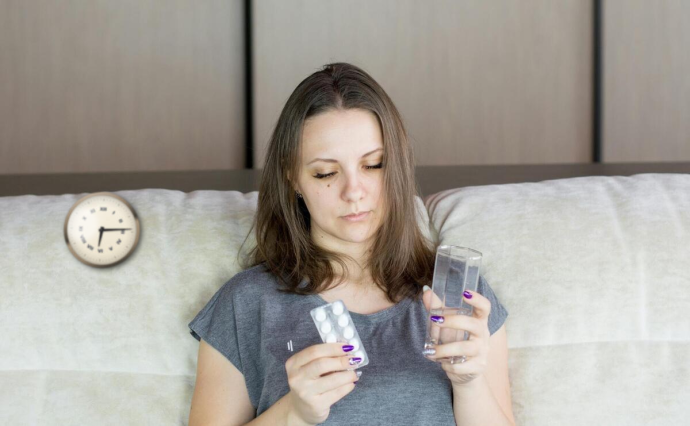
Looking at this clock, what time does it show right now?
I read 6:14
